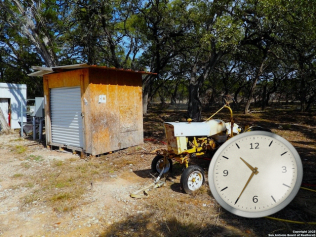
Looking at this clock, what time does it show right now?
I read 10:35
